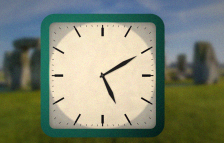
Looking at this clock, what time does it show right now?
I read 5:10
